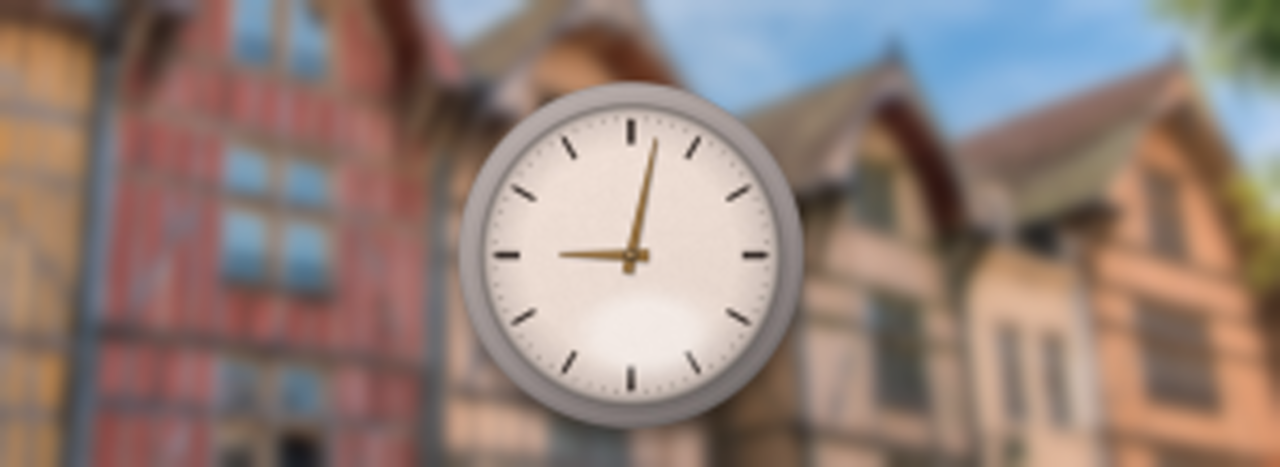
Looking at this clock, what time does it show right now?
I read 9:02
